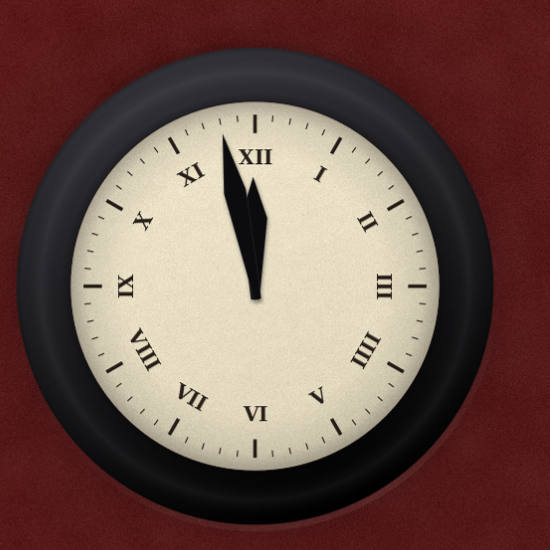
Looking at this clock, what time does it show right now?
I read 11:58
